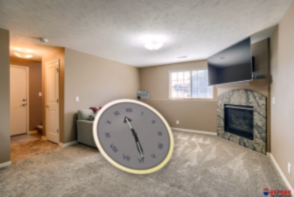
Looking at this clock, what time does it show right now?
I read 11:29
